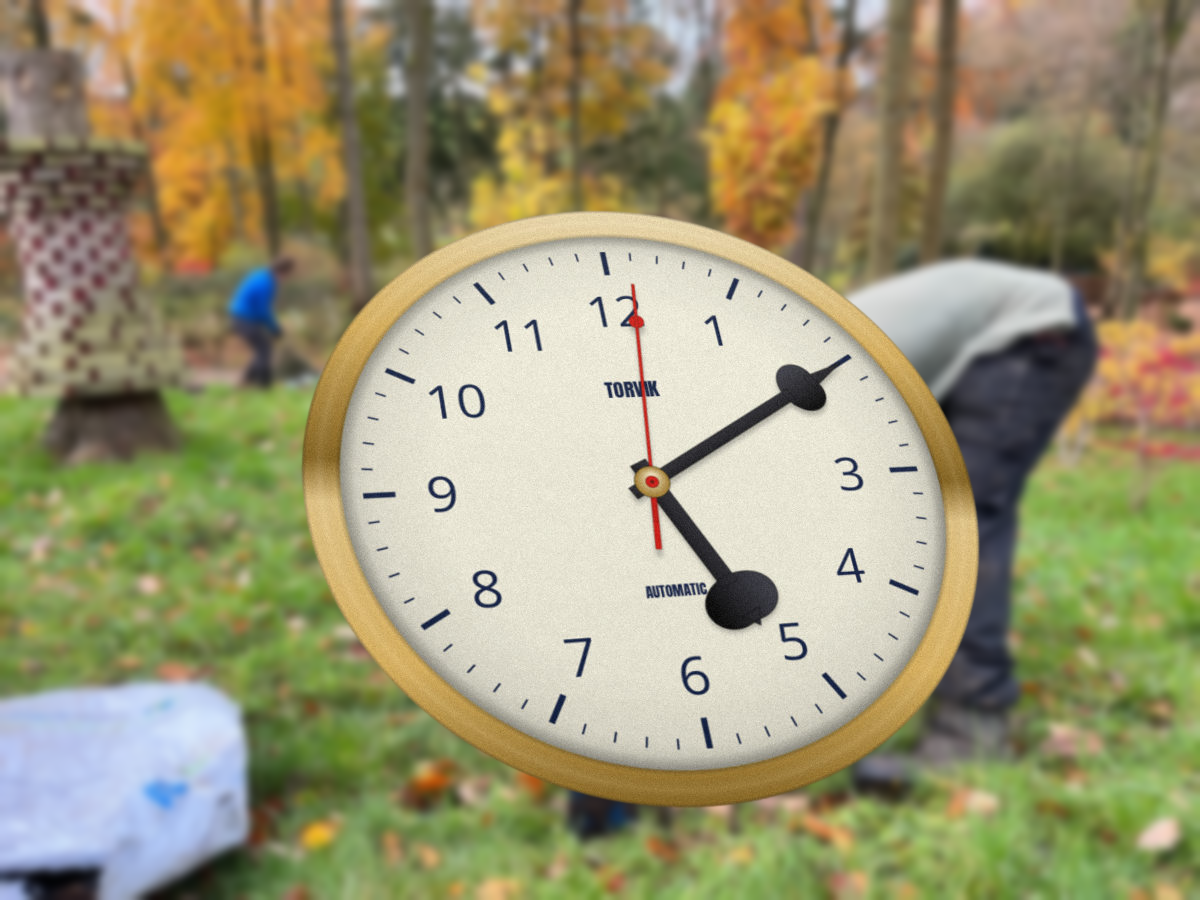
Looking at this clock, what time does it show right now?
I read 5:10:01
